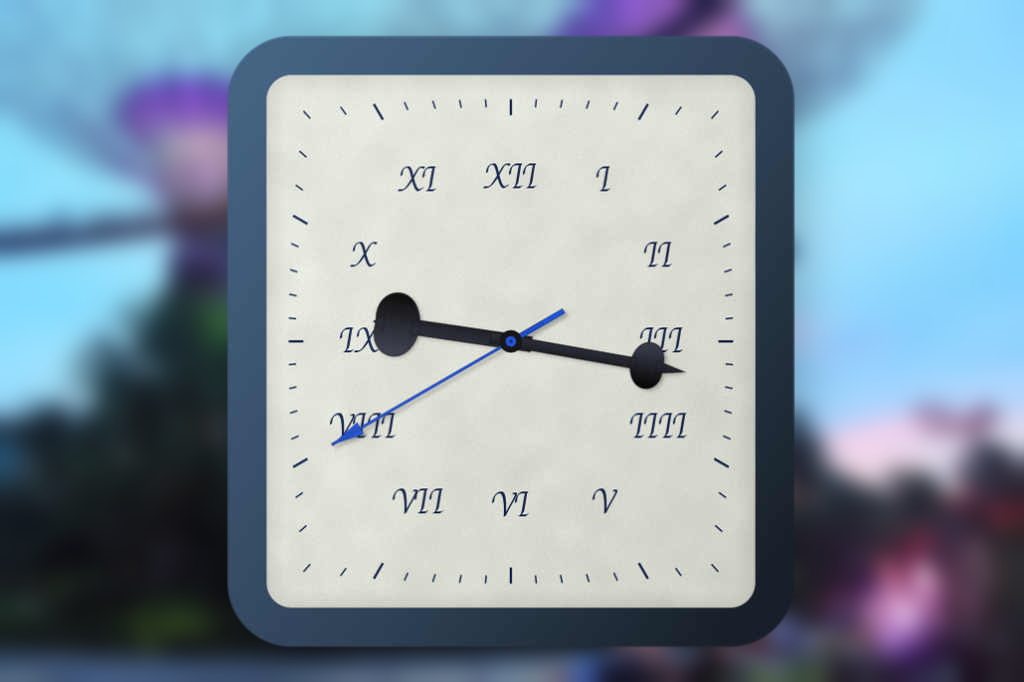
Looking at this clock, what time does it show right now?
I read 9:16:40
